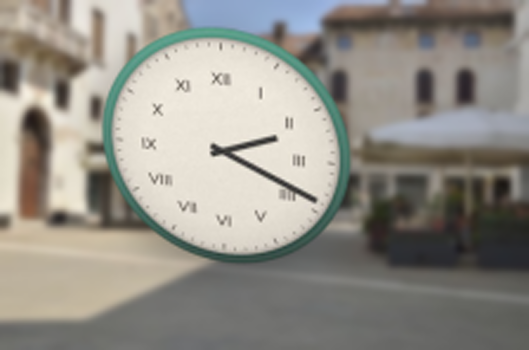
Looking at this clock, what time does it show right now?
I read 2:19
